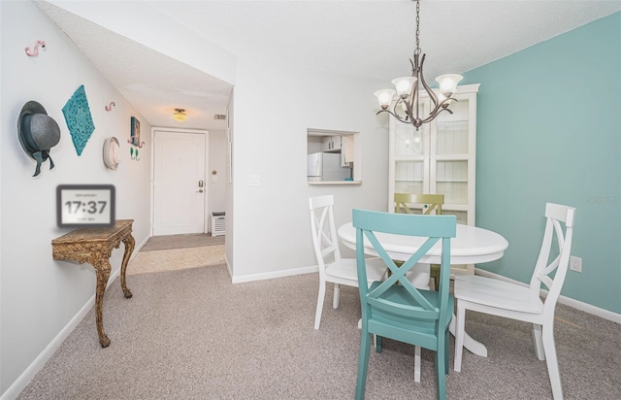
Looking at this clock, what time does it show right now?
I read 17:37
